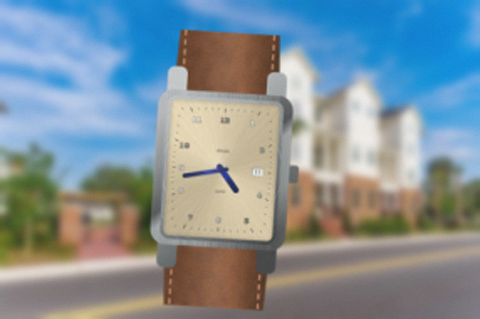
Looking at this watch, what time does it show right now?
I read 4:43
